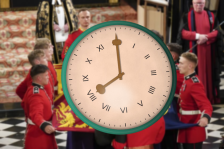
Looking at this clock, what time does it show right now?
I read 8:00
